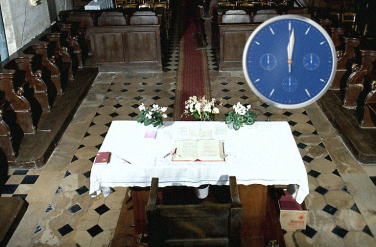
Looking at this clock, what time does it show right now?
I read 12:01
